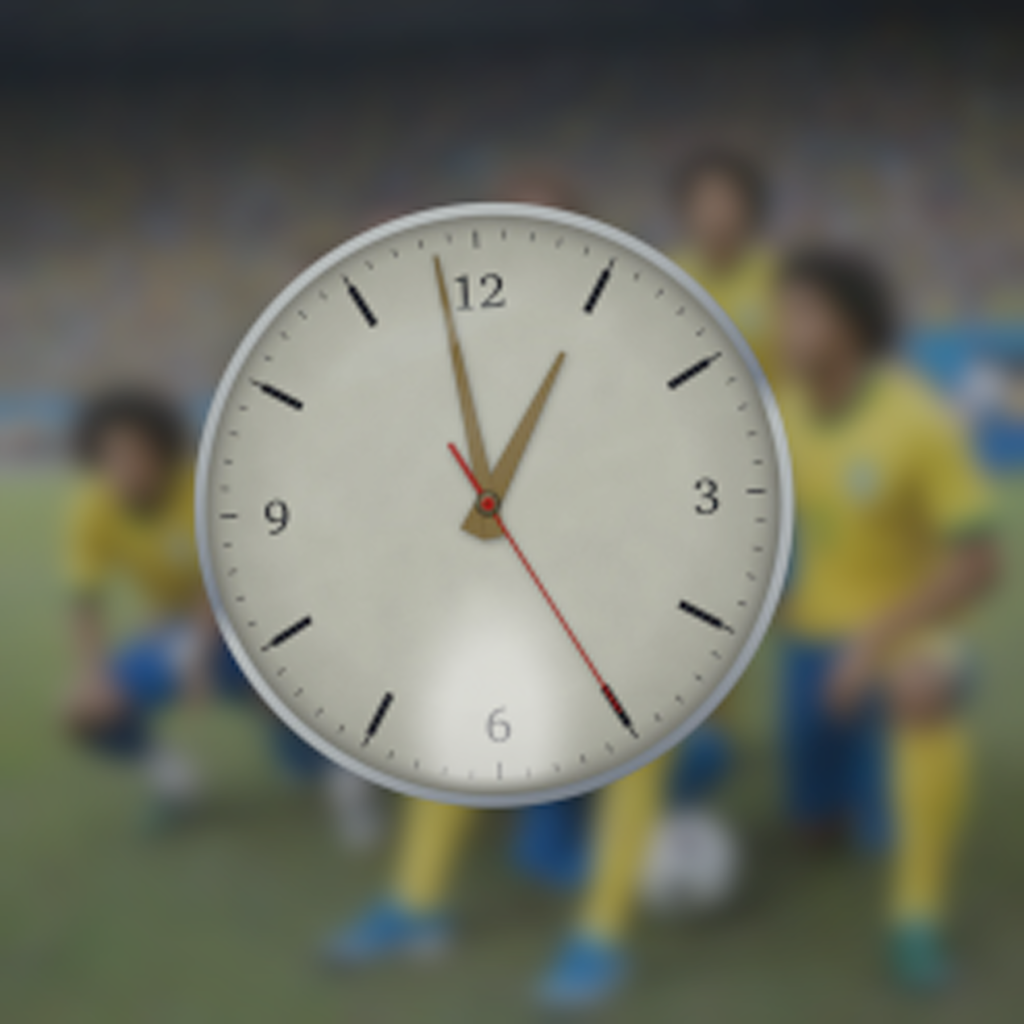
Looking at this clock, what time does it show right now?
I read 12:58:25
